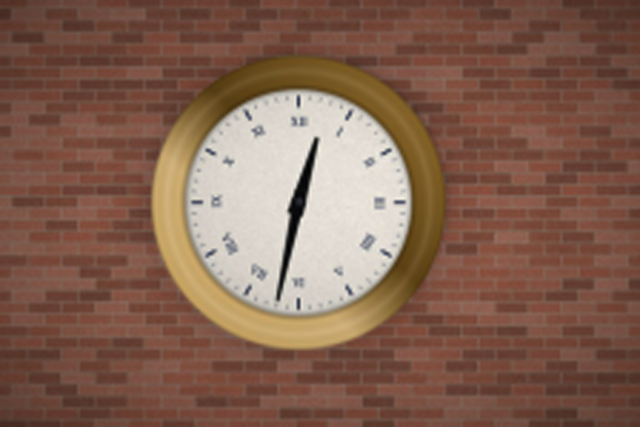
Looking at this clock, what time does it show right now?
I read 12:32
